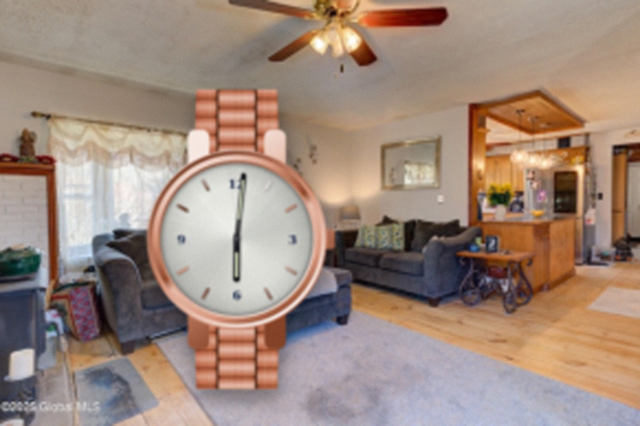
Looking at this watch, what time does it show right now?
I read 6:01
